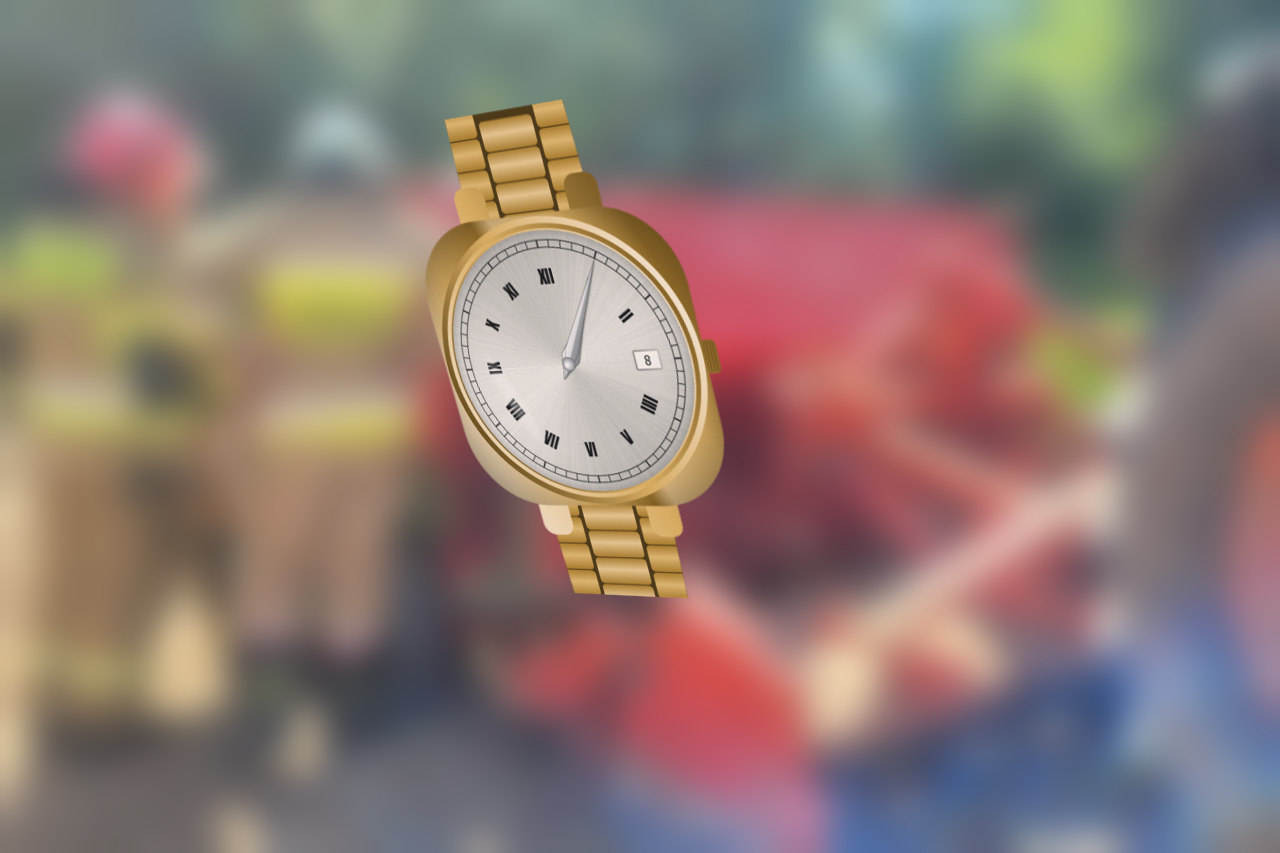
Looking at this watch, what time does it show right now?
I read 1:05
